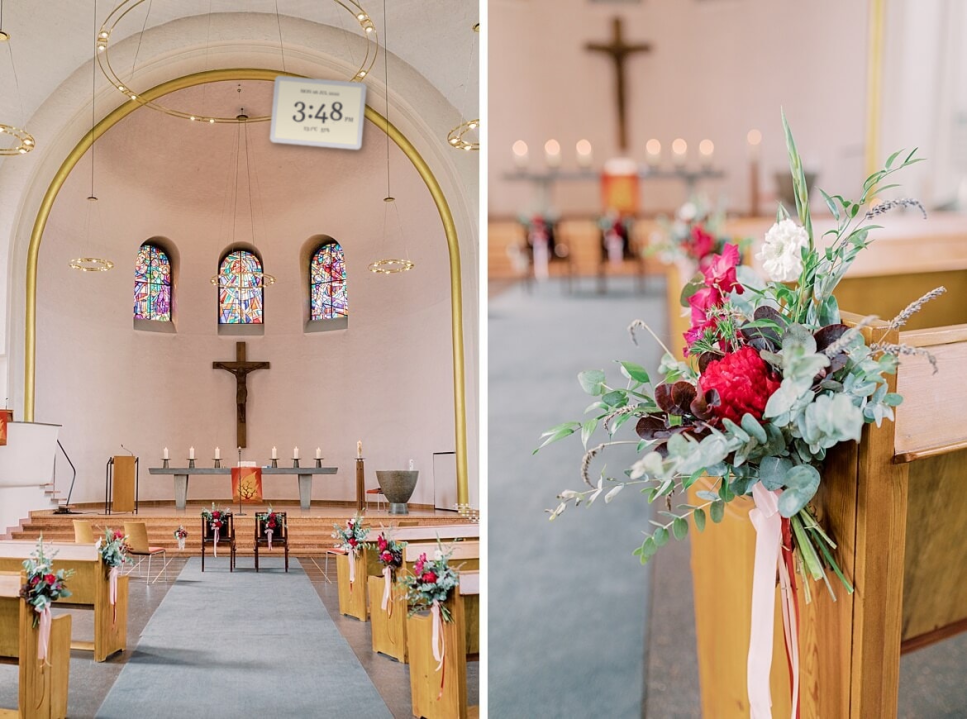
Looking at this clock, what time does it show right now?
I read 3:48
